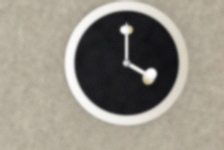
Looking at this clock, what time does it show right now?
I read 4:00
